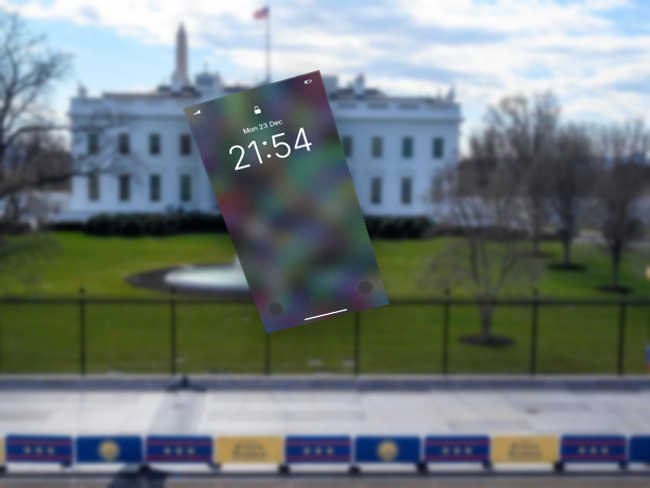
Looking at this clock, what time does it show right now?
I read 21:54
